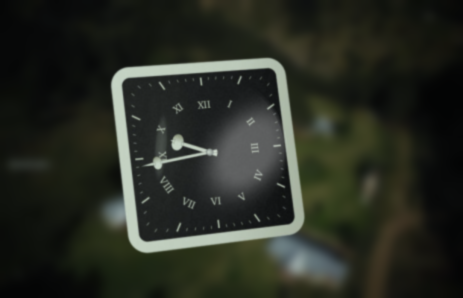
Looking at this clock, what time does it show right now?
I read 9:44
